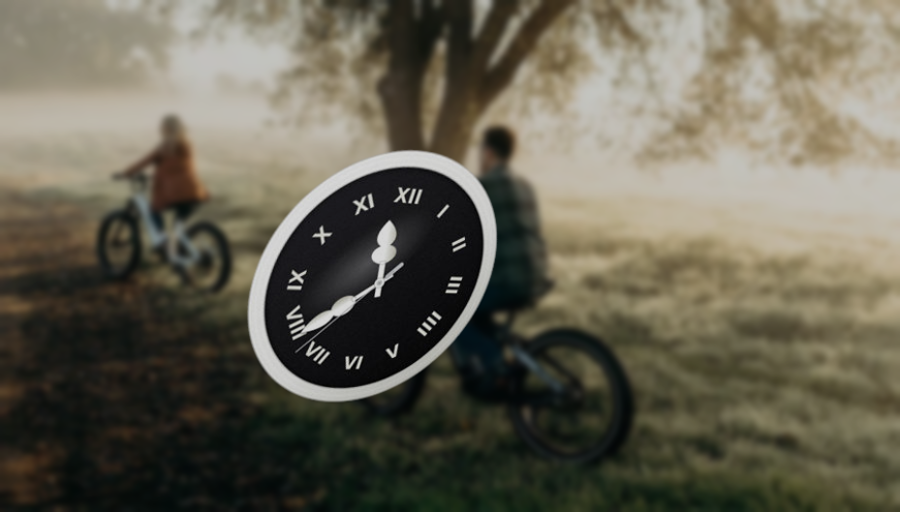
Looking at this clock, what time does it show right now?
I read 11:38:37
